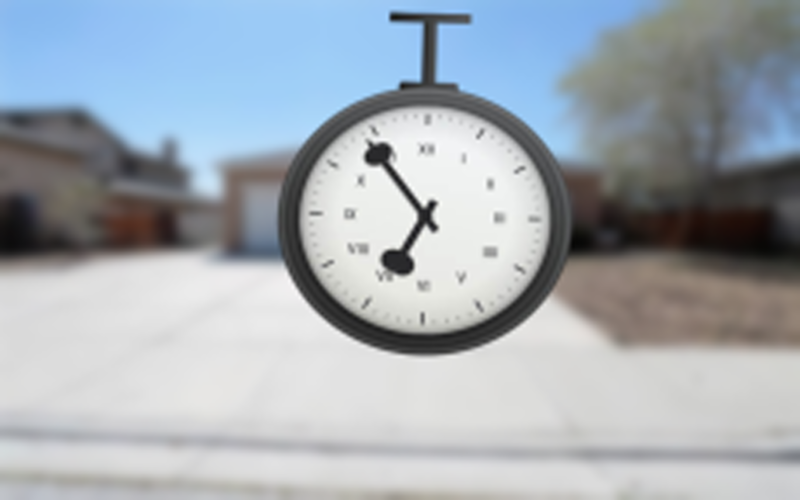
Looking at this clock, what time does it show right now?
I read 6:54
